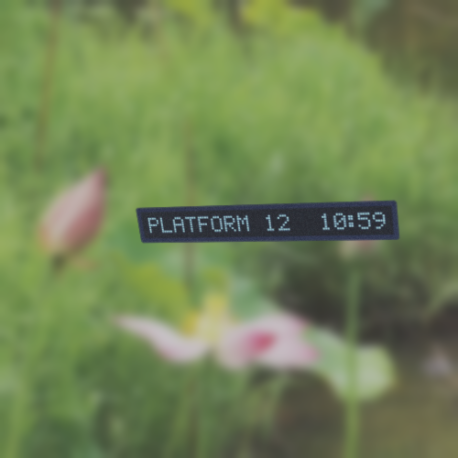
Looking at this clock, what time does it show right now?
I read 10:59
